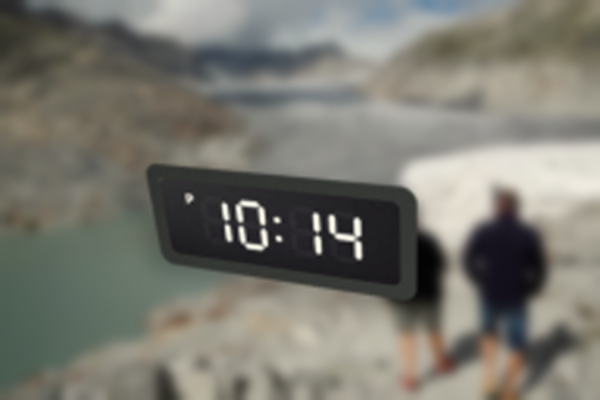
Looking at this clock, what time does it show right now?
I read 10:14
